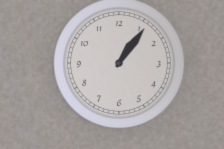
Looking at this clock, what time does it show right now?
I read 1:06
